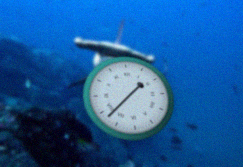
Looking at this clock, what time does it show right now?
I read 1:38
